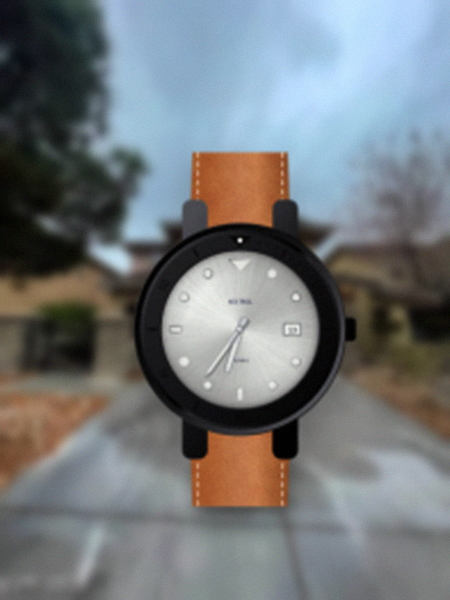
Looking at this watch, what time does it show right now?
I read 6:36
